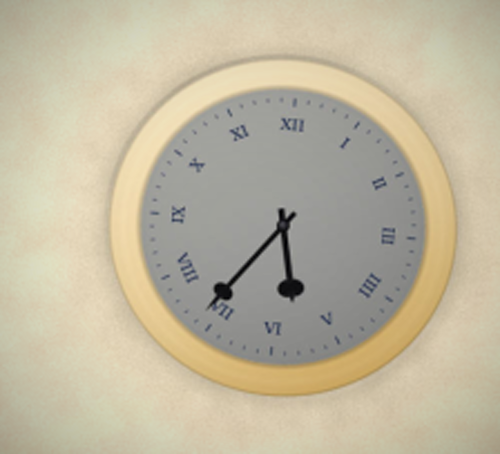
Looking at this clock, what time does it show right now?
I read 5:36
